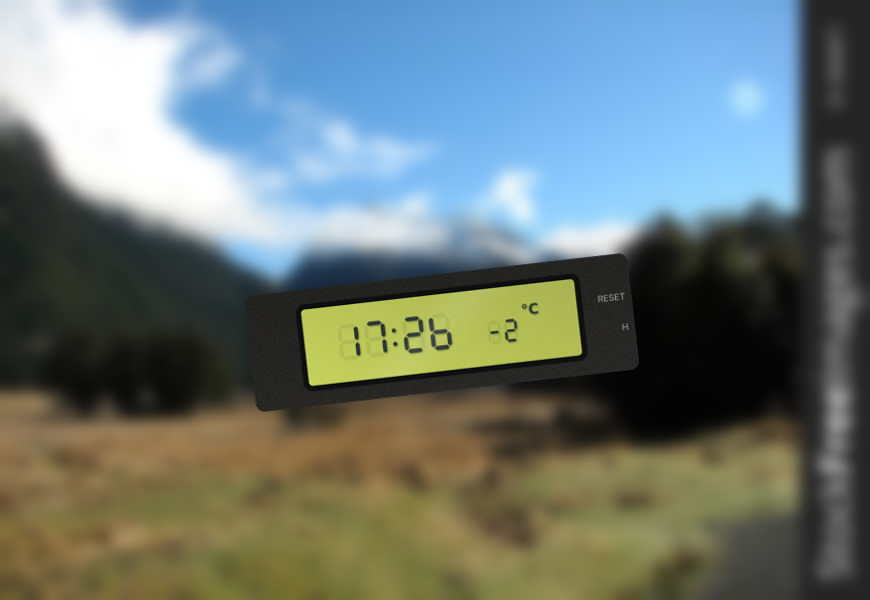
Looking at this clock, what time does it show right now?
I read 17:26
